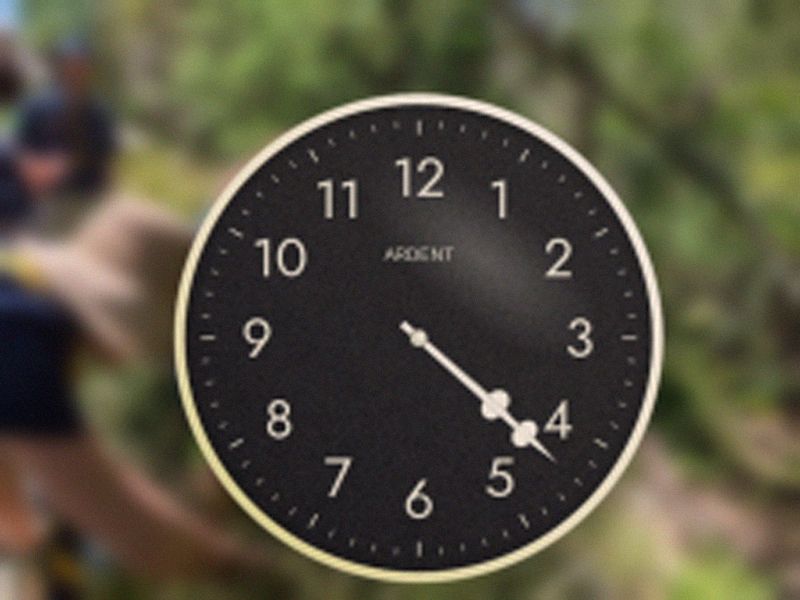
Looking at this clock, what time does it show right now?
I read 4:22
